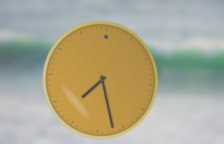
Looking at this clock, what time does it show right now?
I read 7:27
